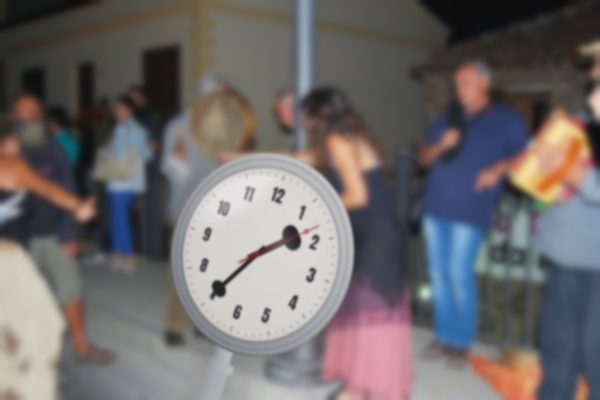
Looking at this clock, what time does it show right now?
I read 1:35:08
